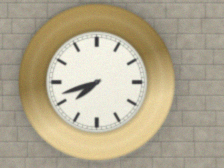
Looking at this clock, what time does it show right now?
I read 7:42
